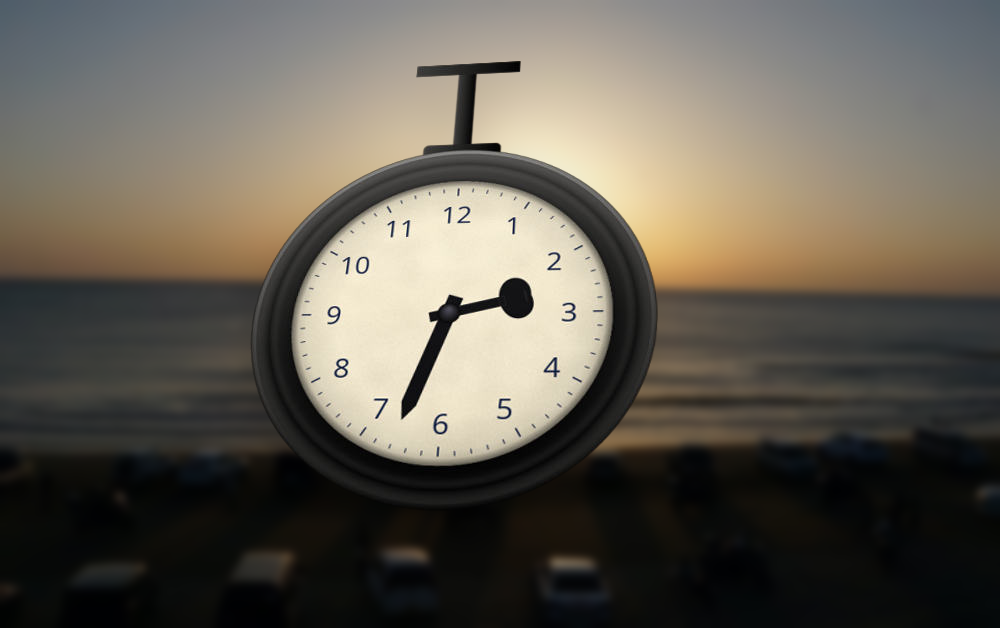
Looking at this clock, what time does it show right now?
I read 2:33
